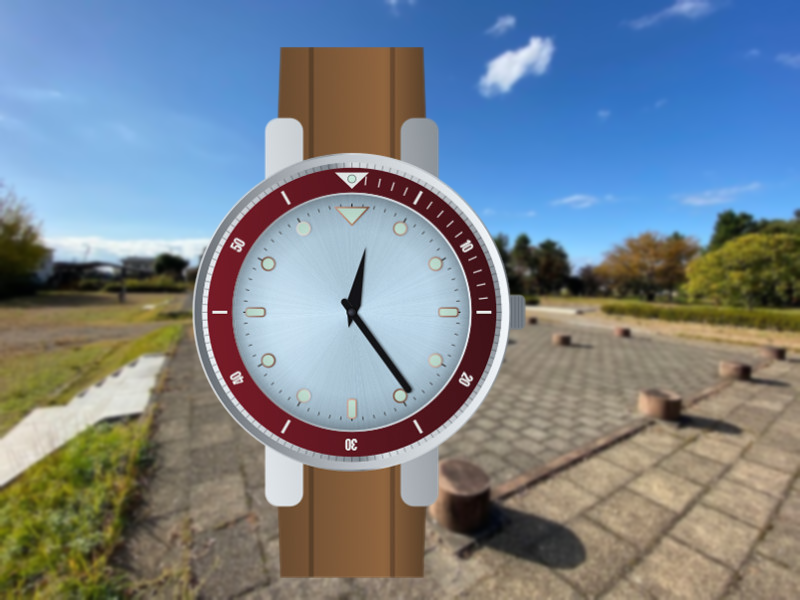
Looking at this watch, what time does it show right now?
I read 12:24
